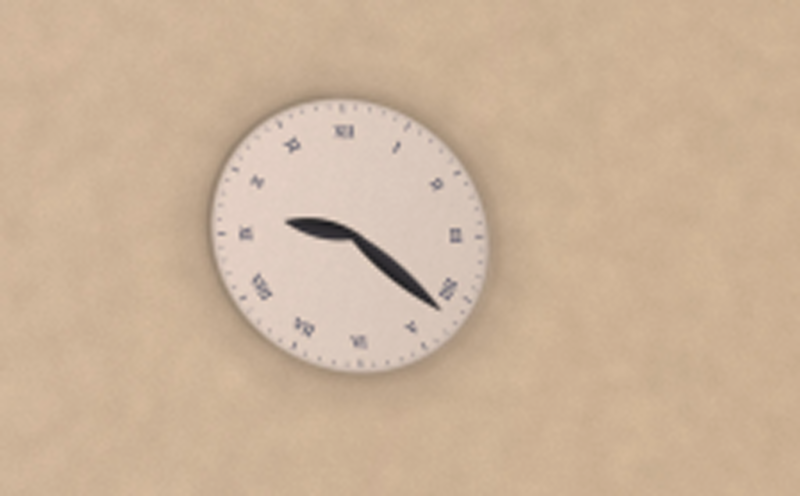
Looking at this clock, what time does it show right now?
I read 9:22
